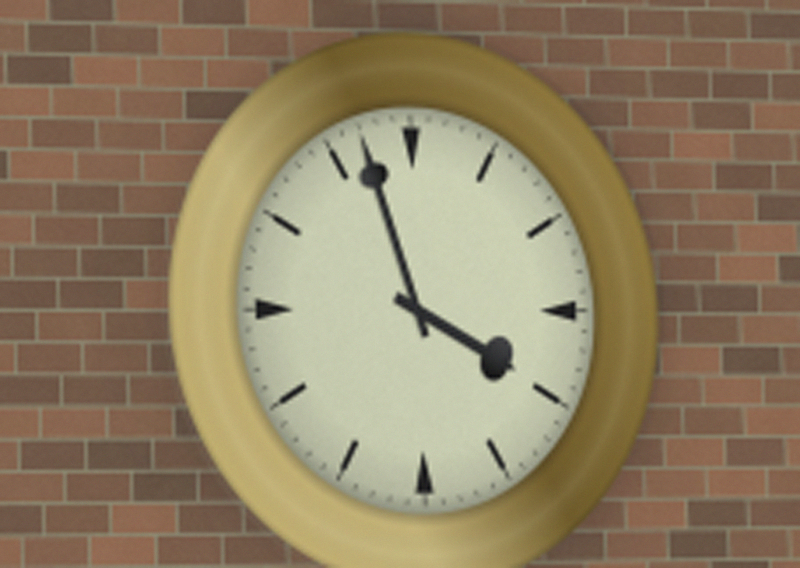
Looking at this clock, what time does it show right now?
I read 3:57
